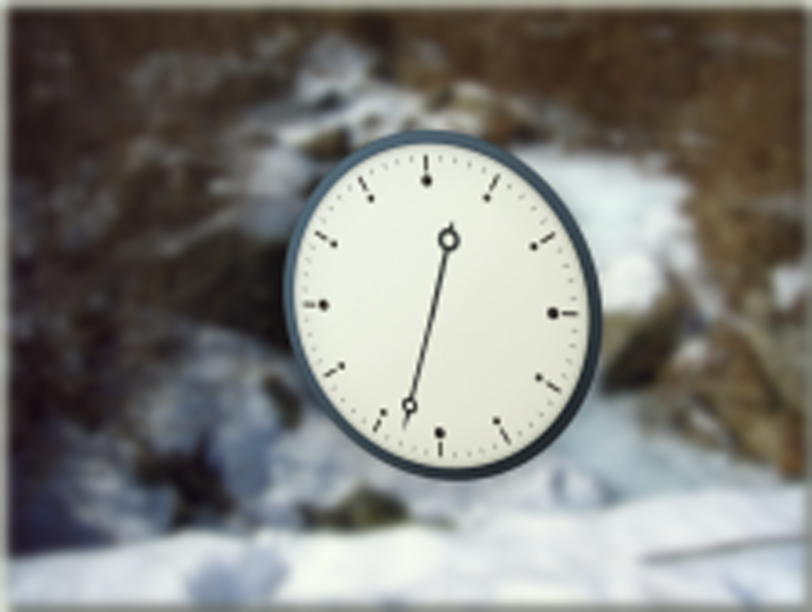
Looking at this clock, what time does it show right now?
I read 12:33
